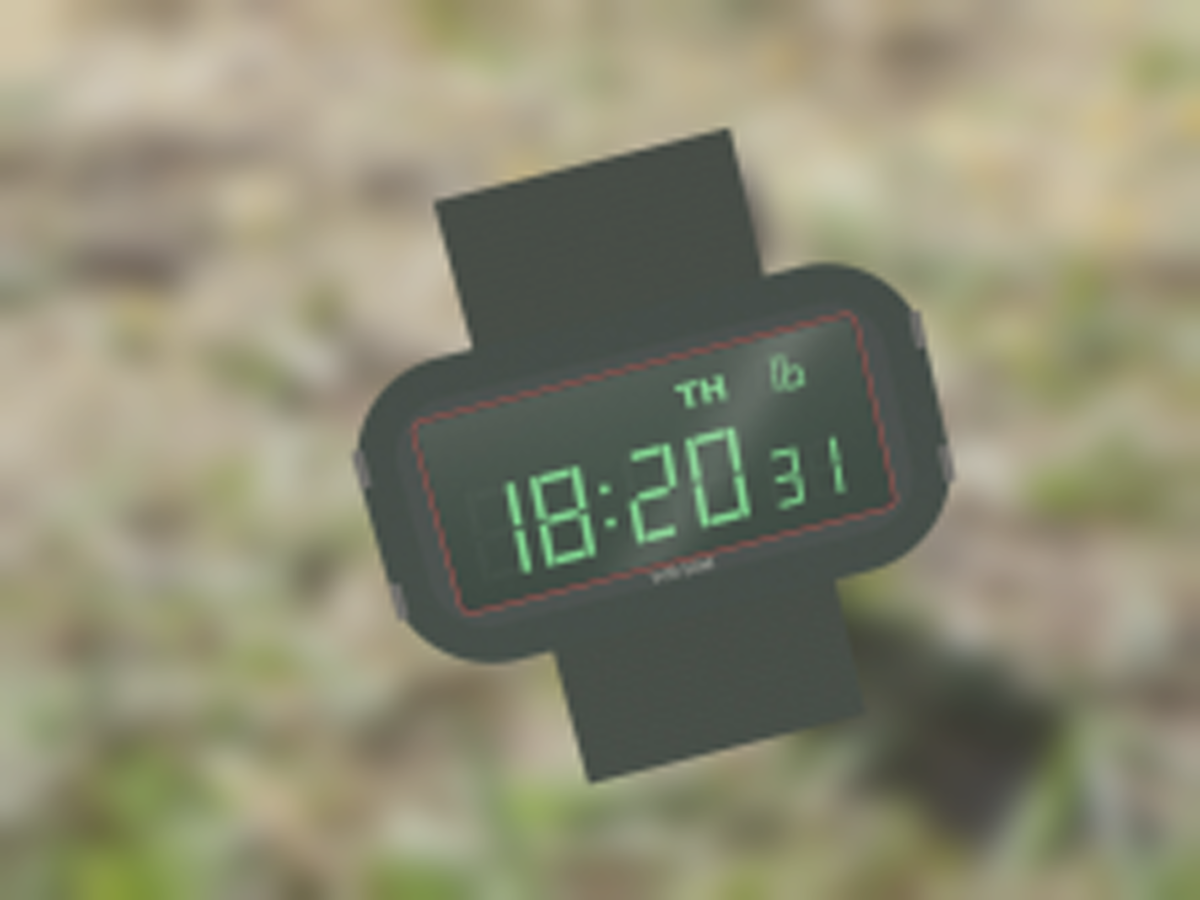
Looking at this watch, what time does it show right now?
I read 18:20:31
